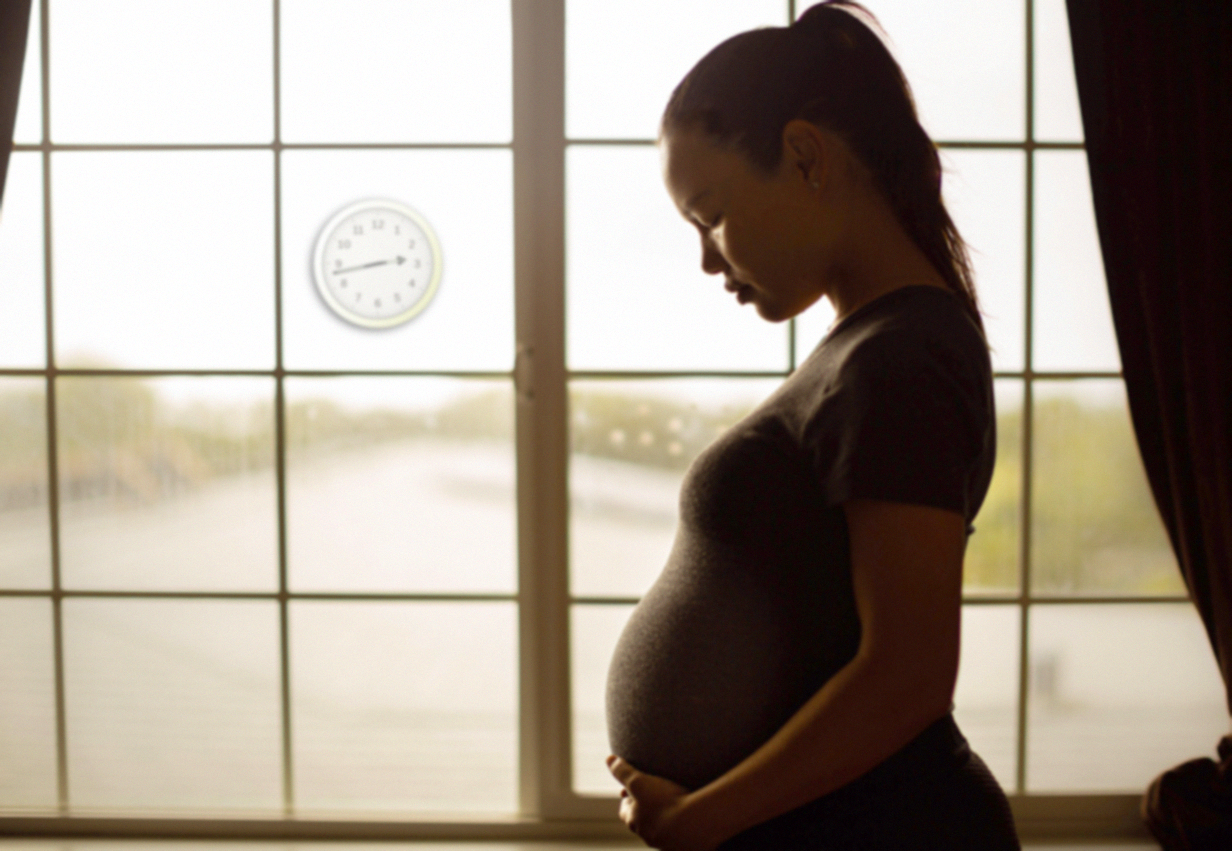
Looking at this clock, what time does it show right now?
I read 2:43
